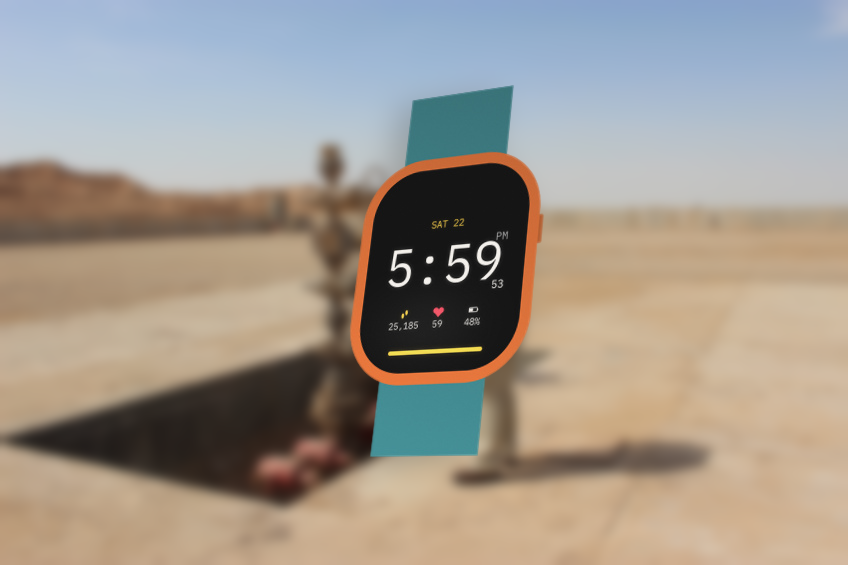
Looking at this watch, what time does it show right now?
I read 5:59:53
